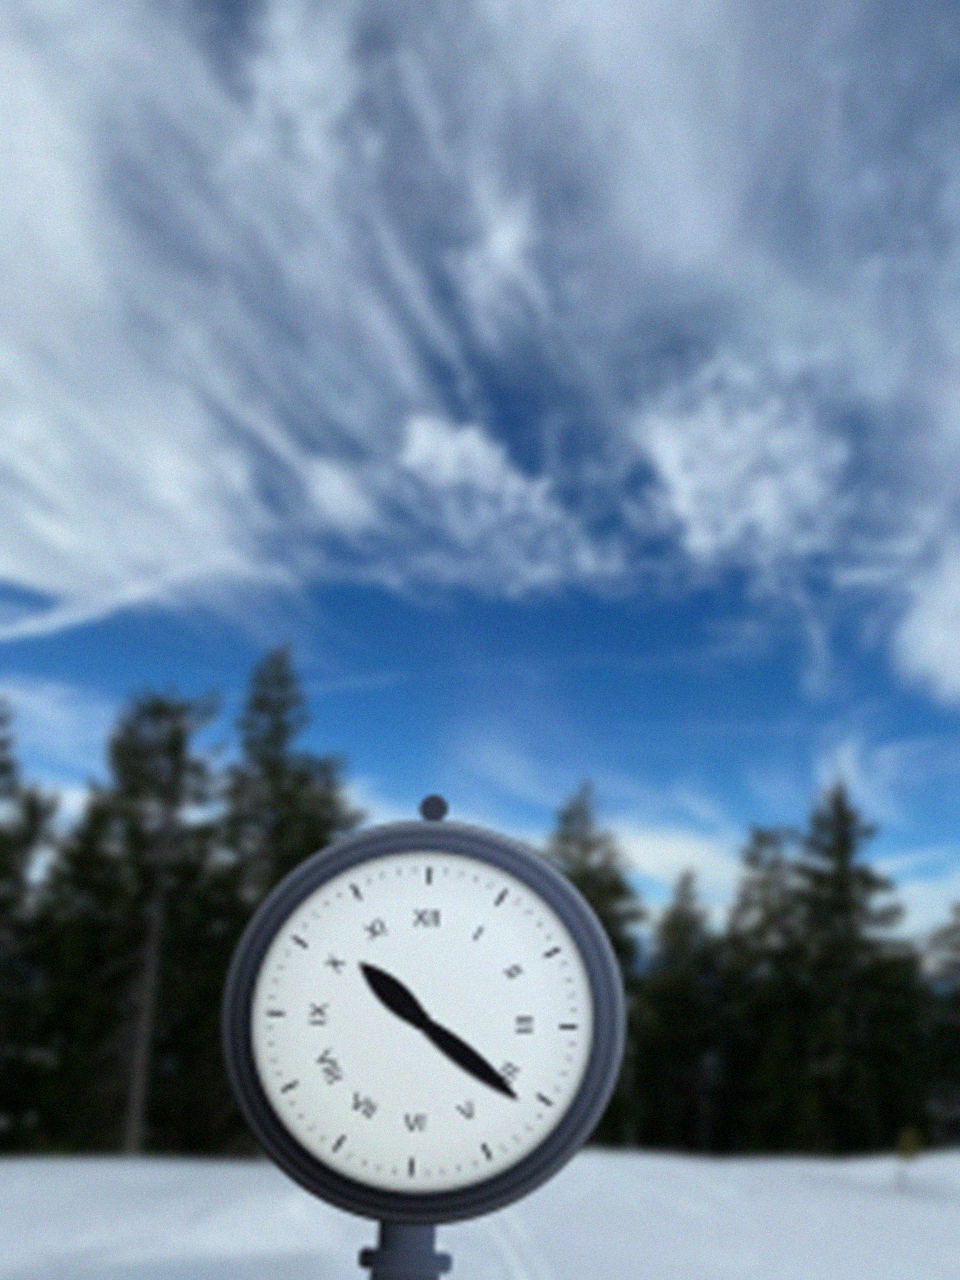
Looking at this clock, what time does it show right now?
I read 10:21
